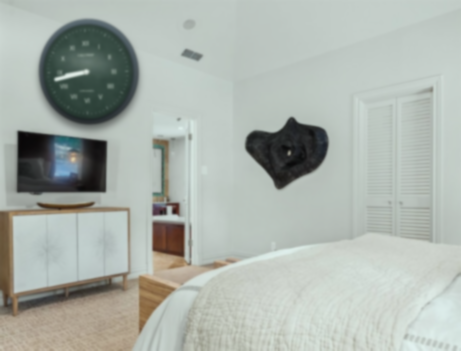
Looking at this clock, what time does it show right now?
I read 8:43
